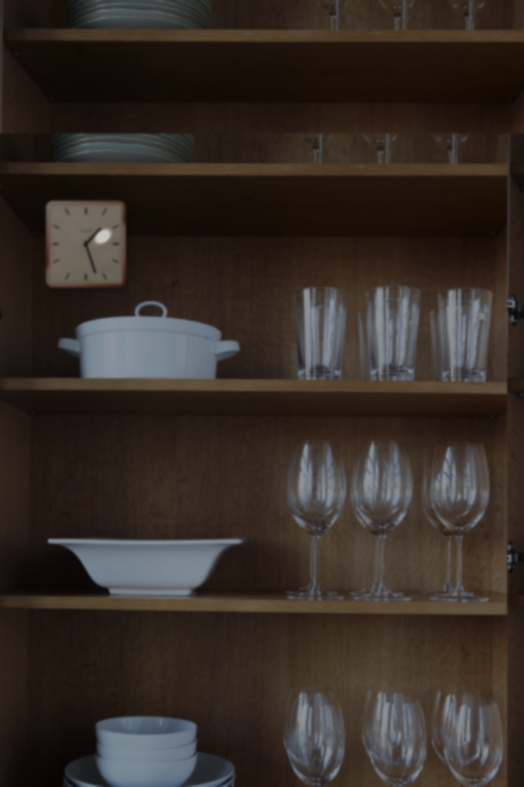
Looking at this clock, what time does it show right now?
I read 1:27
